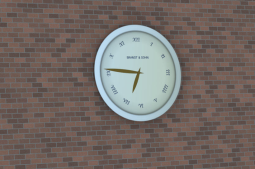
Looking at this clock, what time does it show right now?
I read 6:46
